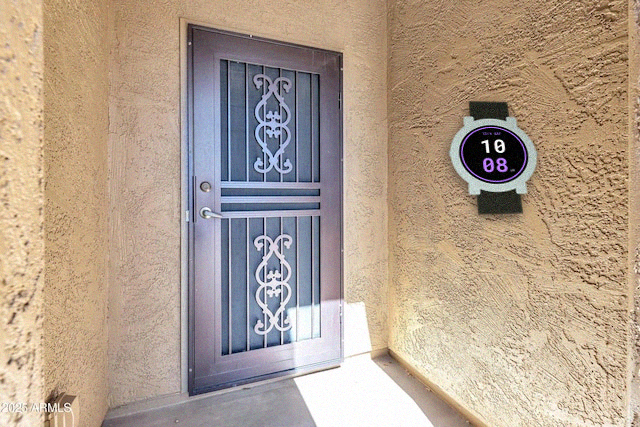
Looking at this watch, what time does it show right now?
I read 10:08
